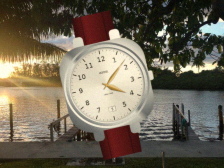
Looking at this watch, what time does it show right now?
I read 4:08
